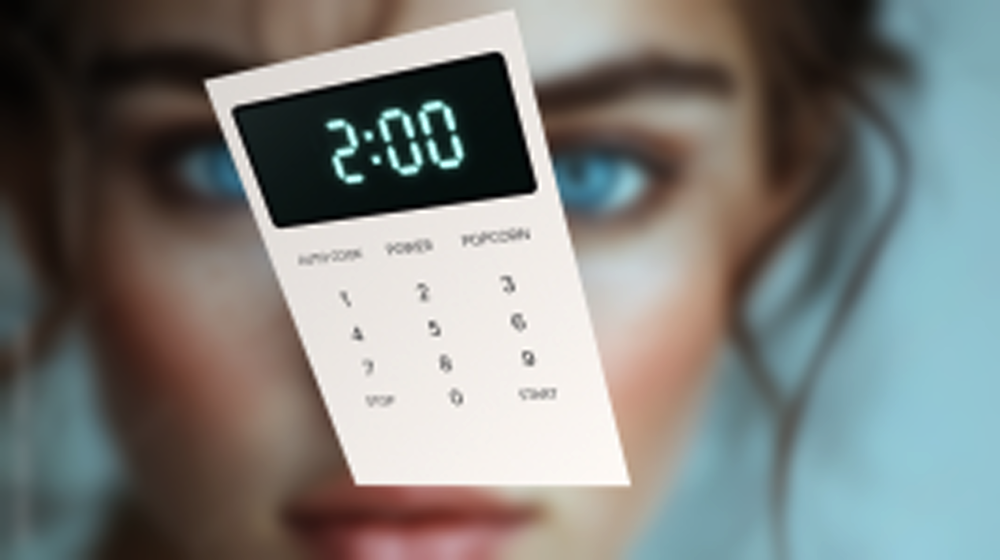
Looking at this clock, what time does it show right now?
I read 2:00
